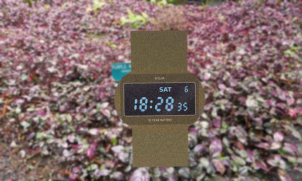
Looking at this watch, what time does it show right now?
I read 18:28:35
